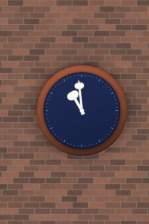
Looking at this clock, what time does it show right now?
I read 10:59
